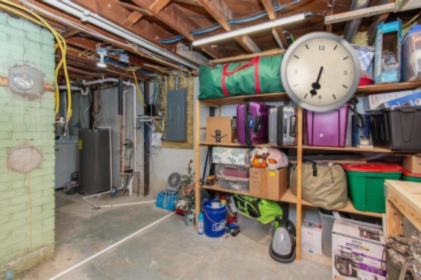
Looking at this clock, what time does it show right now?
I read 6:33
